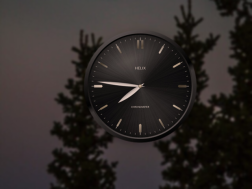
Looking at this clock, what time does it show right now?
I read 7:46
